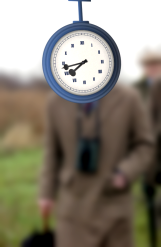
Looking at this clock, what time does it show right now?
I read 7:43
